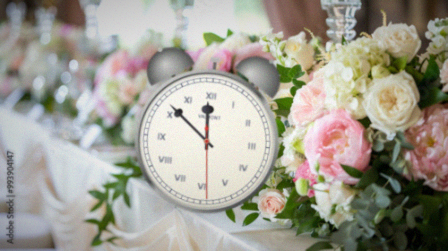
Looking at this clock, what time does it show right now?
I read 11:51:29
